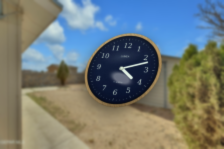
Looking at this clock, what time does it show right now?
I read 4:12
